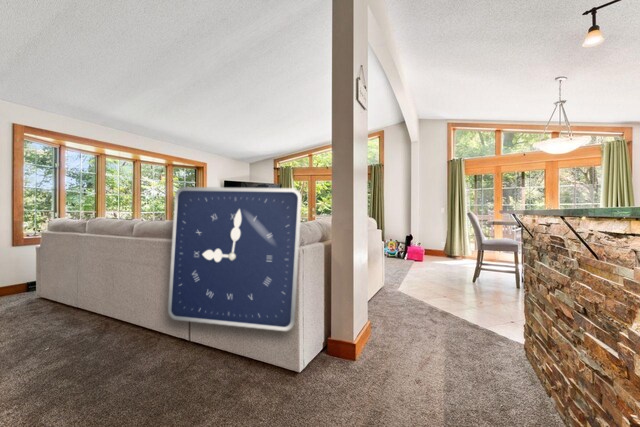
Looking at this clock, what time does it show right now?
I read 9:01
